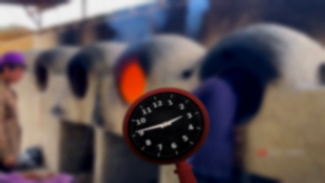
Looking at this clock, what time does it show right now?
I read 2:46
